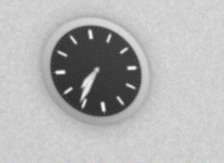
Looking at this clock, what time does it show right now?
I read 7:36
